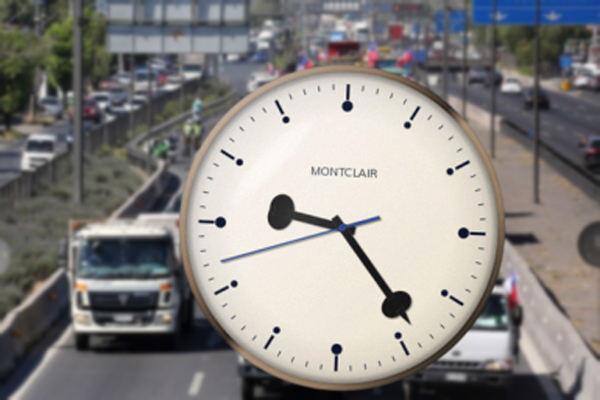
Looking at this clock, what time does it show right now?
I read 9:23:42
